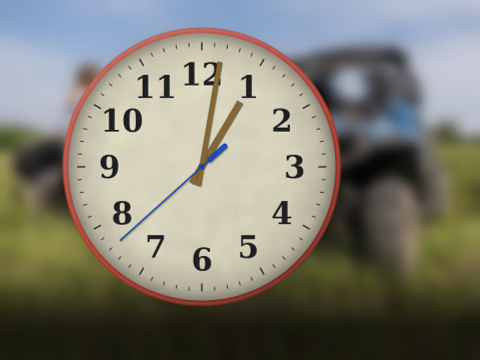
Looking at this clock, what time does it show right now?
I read 1:01:38
